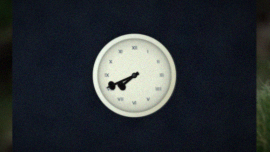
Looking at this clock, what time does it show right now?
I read 7:41
